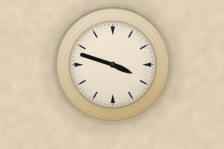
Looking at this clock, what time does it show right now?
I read 3:48
